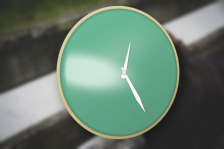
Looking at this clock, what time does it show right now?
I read 12:25
